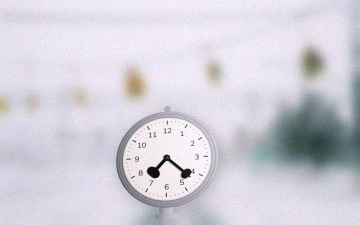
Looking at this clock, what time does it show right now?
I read 7:22
